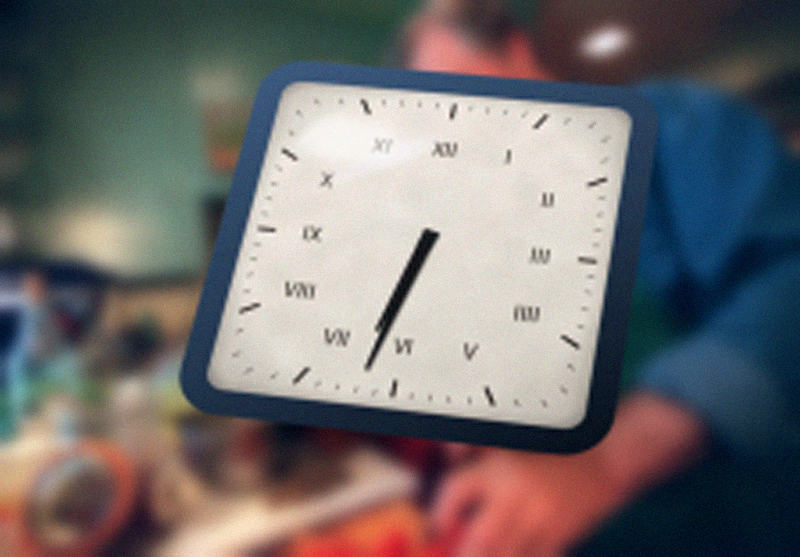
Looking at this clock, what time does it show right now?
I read 6:32
